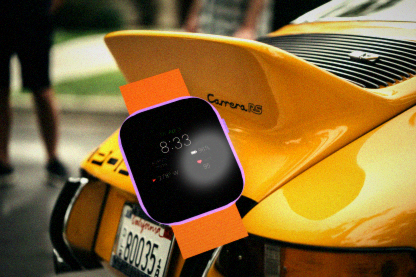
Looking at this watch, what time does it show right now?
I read 8:33
